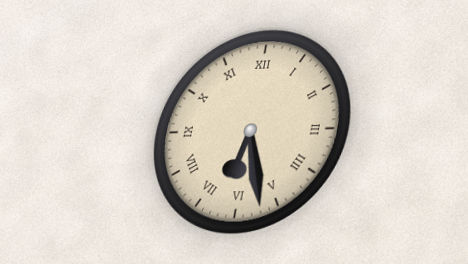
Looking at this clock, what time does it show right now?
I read 6:27
